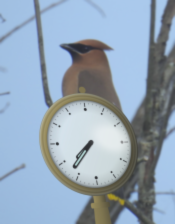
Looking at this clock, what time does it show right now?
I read 7:37
